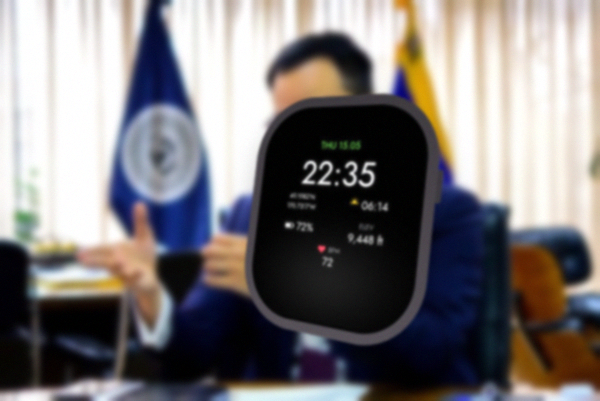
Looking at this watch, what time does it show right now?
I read 22:35
